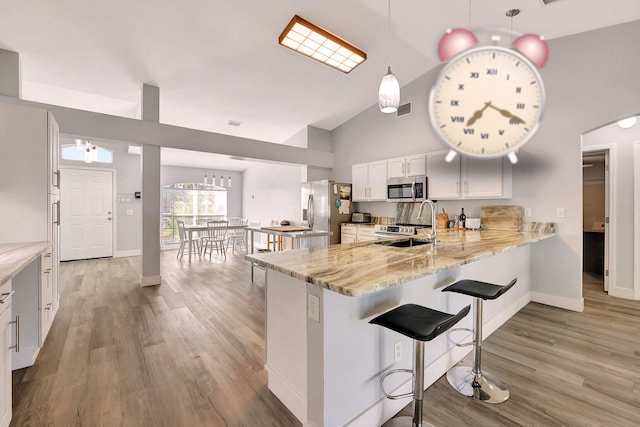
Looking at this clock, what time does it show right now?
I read 7:19
